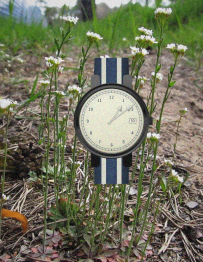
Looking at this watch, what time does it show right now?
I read 1:09
